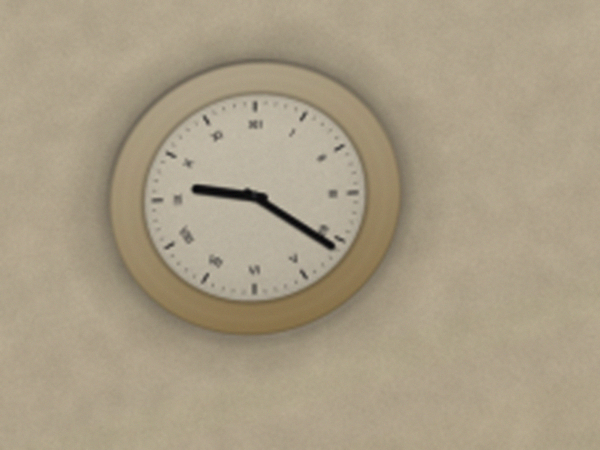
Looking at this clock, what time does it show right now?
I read 9:21
